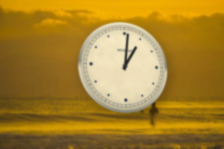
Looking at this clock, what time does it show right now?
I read 1:01
